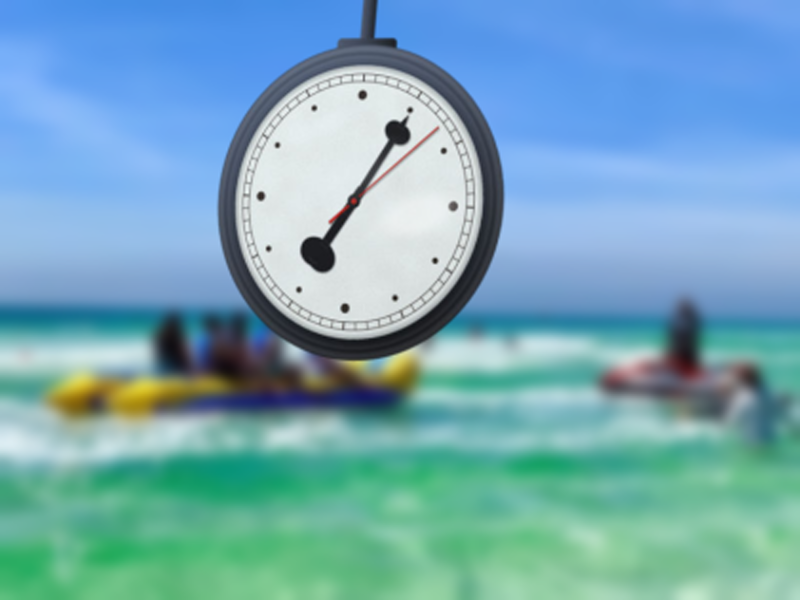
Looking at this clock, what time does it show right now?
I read 7:05:08
